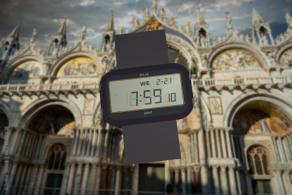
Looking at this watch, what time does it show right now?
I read 7:59:10
